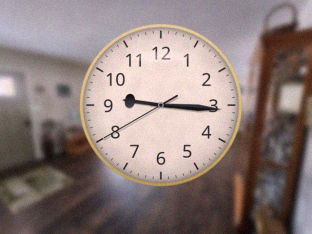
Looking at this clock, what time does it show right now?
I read 9:15:40
